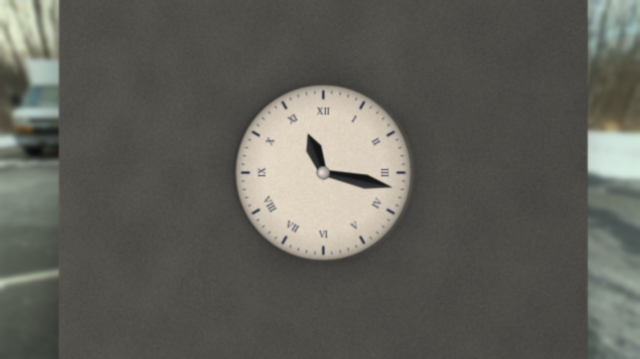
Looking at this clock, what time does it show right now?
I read 11:17
